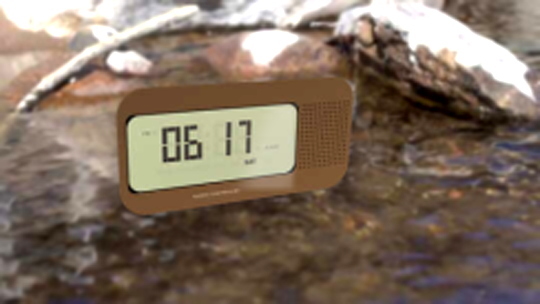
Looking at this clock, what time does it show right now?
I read 6:17
